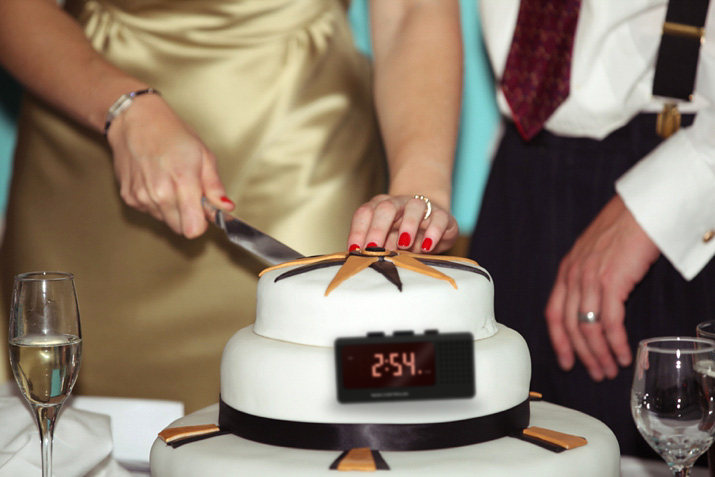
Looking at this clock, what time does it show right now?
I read 2:54
